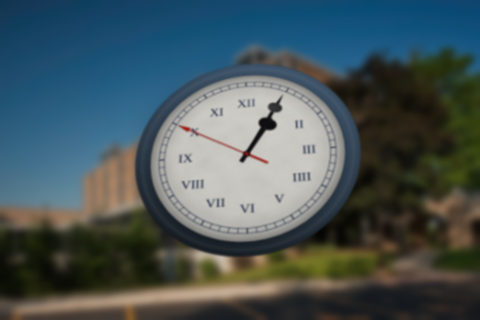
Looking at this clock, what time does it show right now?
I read 1:04:50
